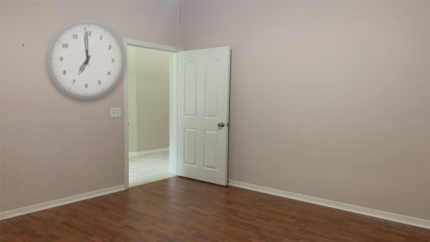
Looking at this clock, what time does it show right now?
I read 6:59
